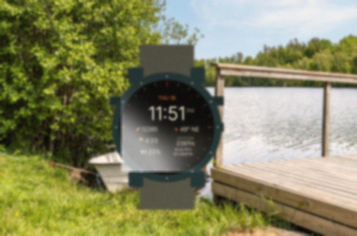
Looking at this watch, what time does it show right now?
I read 11:51
